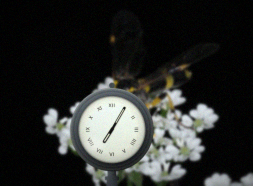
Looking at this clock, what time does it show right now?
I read 7:05
